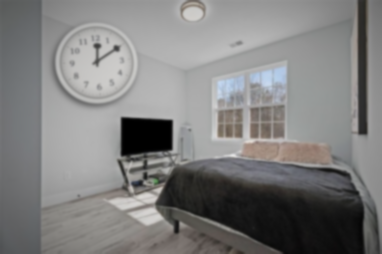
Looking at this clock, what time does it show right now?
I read 12:10
